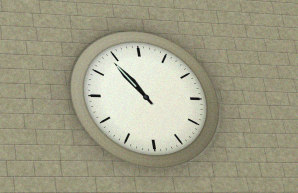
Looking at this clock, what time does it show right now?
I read 10:54
